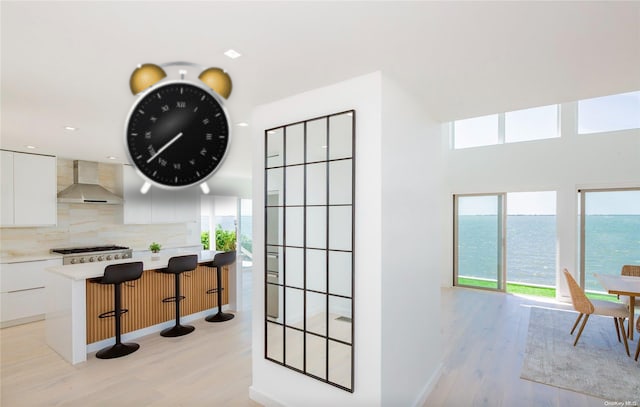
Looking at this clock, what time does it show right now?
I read 7:38
